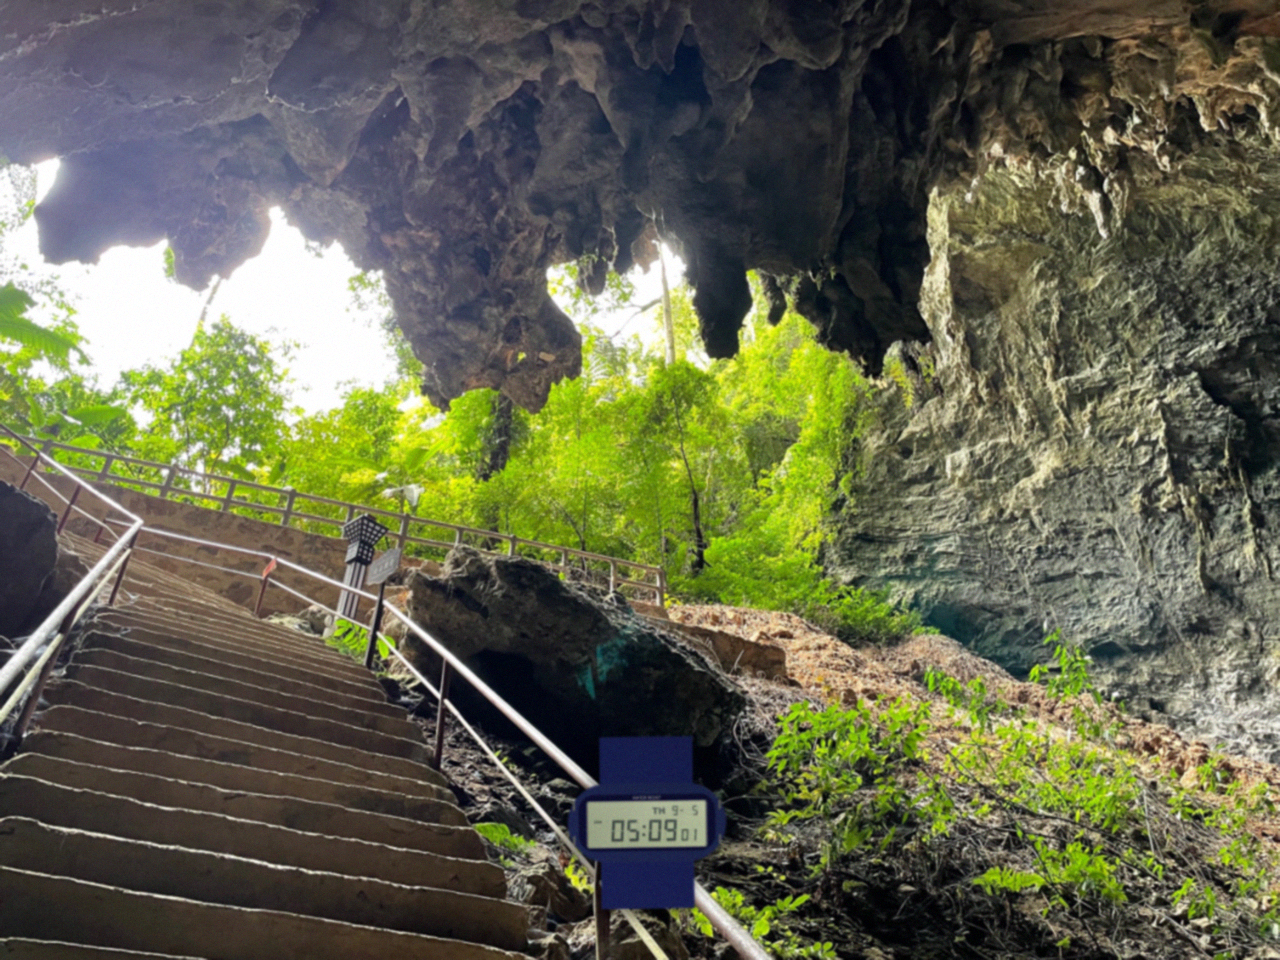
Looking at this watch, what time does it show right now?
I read 5:09
